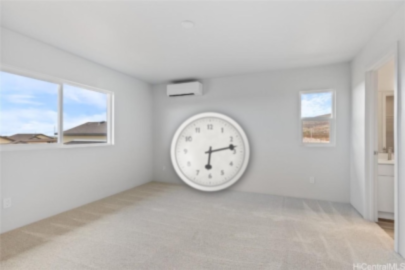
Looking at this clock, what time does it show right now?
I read 6:13
